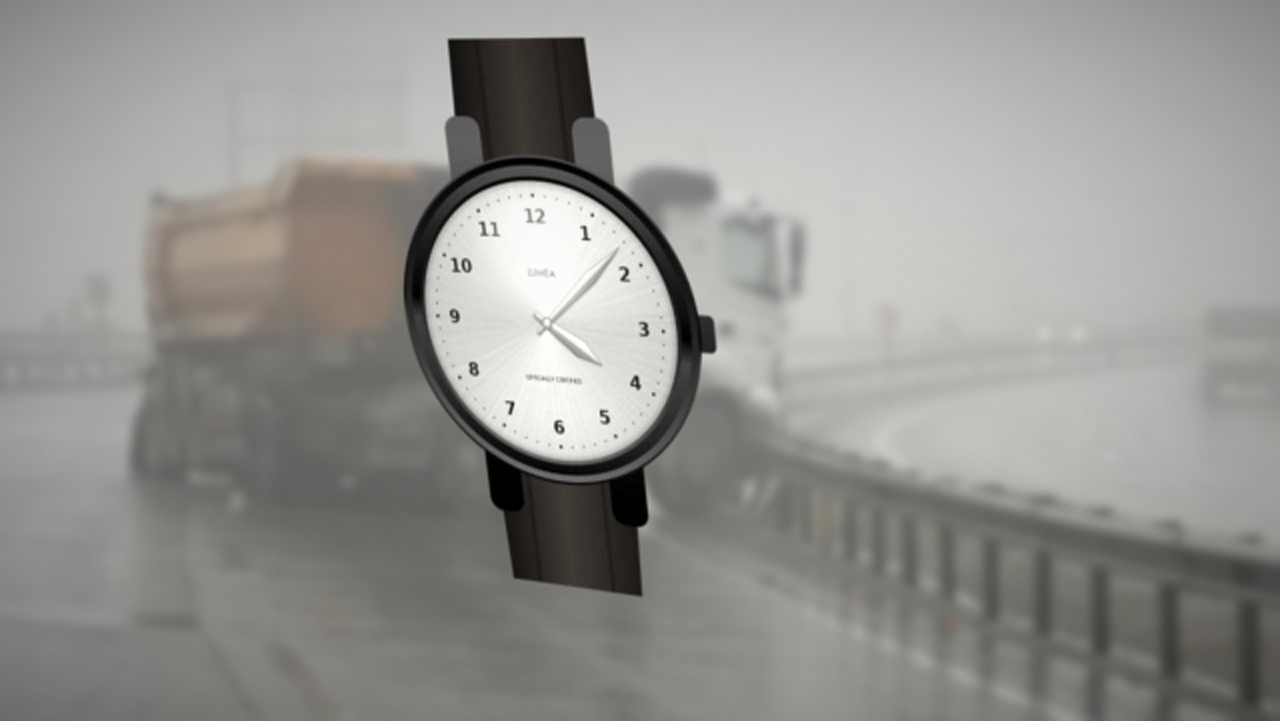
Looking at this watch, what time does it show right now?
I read 4:08
